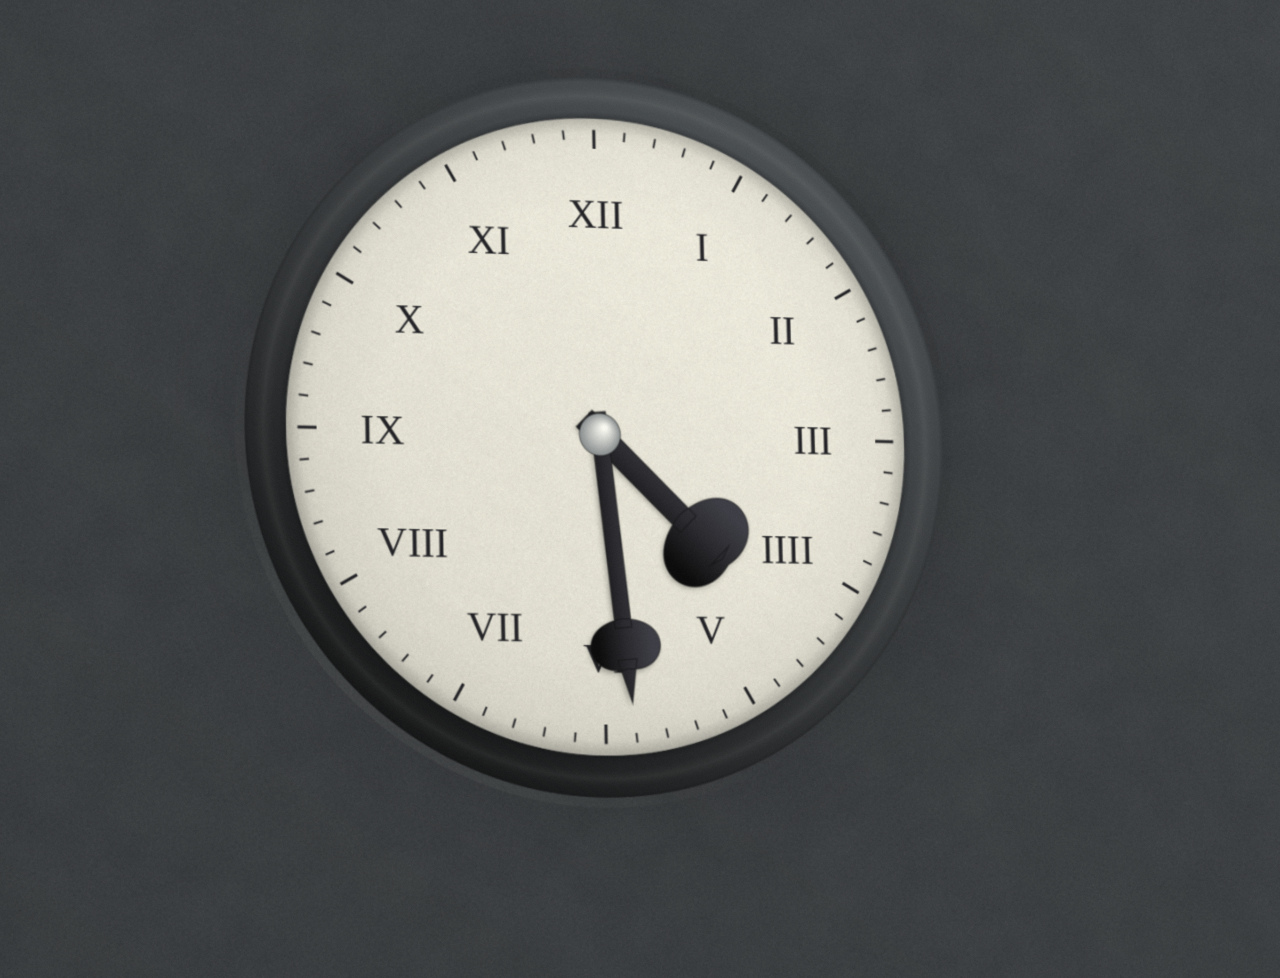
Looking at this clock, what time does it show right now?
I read 4:29
